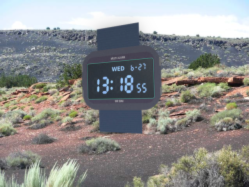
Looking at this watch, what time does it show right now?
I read 13:18
